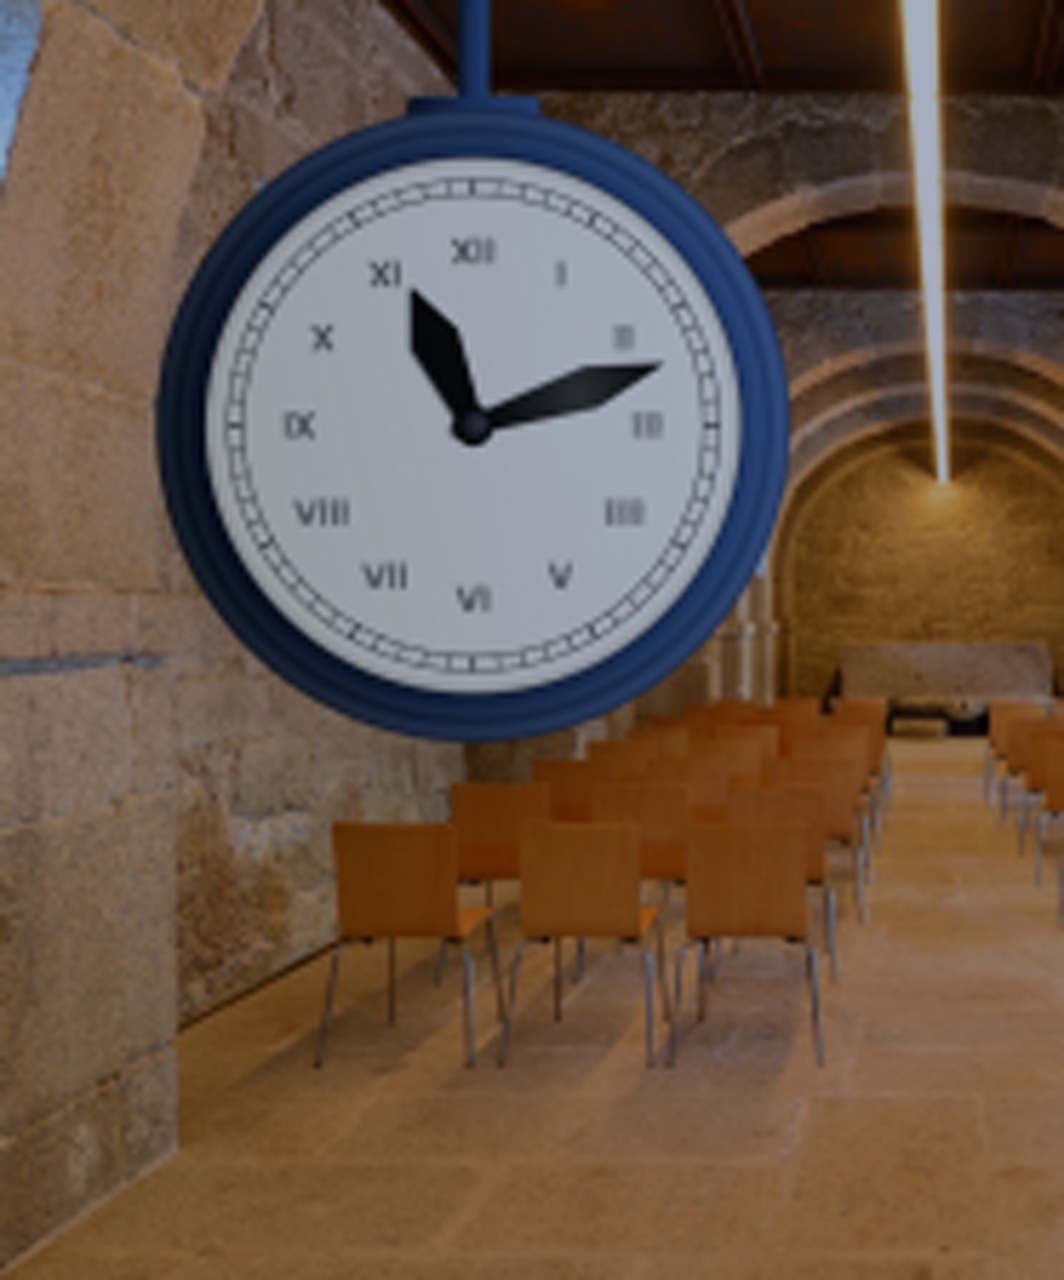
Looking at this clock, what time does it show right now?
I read 11:12
